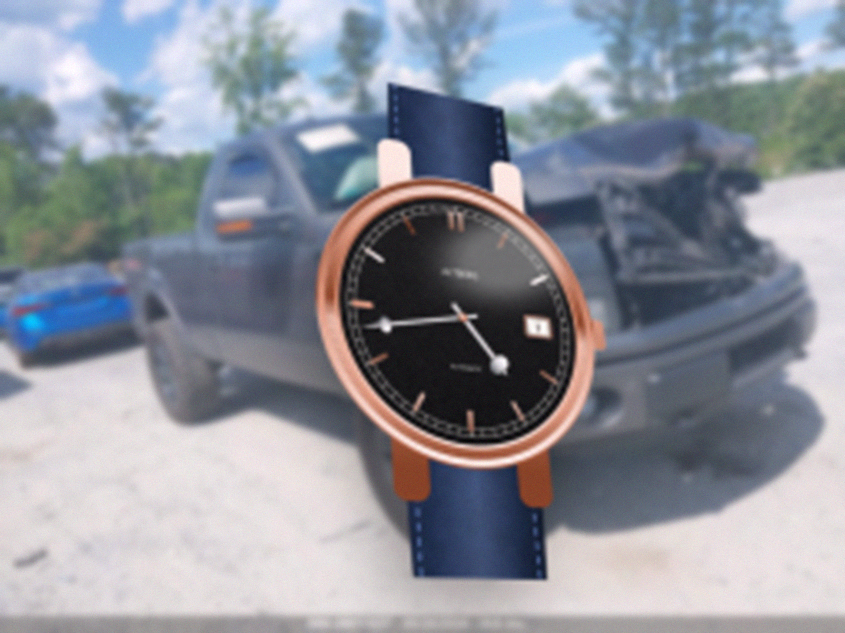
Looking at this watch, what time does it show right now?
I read 4:43
